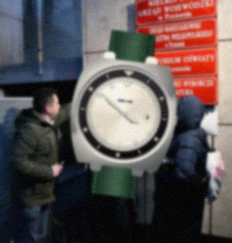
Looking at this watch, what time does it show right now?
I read 3:51
